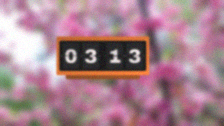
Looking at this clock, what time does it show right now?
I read 3:13
